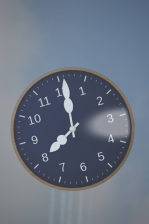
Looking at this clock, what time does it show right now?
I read 8:01
